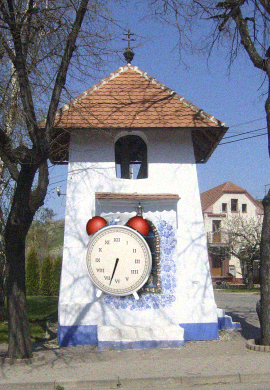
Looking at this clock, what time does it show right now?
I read 6:33
